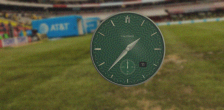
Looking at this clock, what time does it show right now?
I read 1:37
